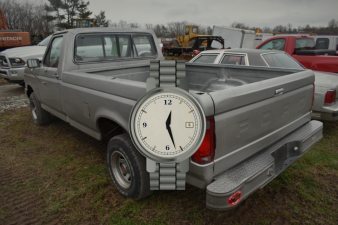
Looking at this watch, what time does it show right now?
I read 12:27
